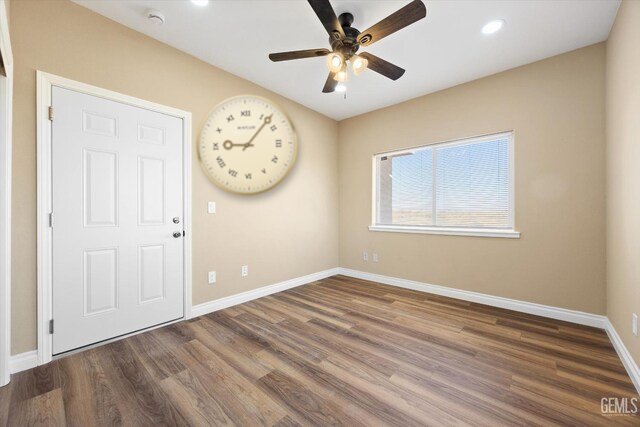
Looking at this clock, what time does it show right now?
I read 9:07
